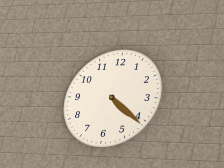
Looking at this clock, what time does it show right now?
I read 4:21
